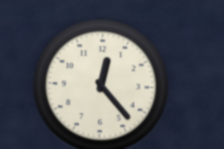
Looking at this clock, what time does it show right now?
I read 12:23
